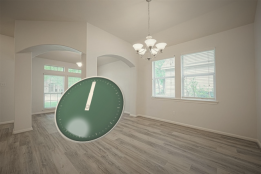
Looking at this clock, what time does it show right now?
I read 12:00
